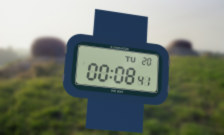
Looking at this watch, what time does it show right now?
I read 0:08:41
